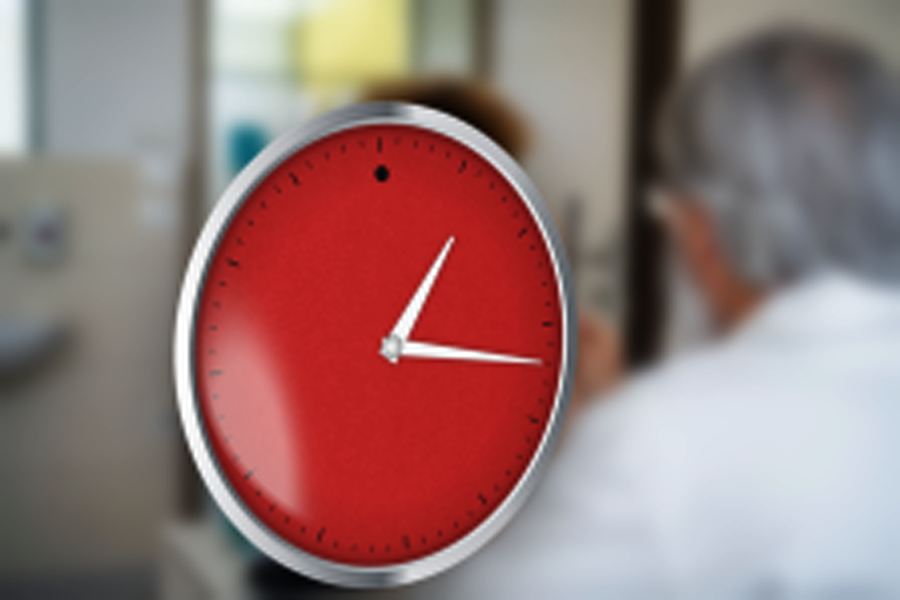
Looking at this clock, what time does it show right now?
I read 1:17
